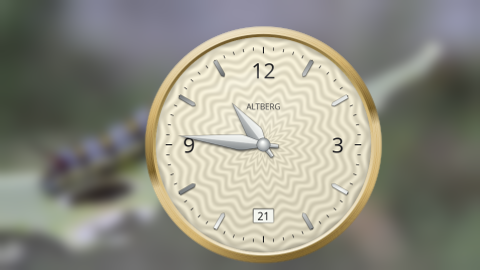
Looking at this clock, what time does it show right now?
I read 10:46
